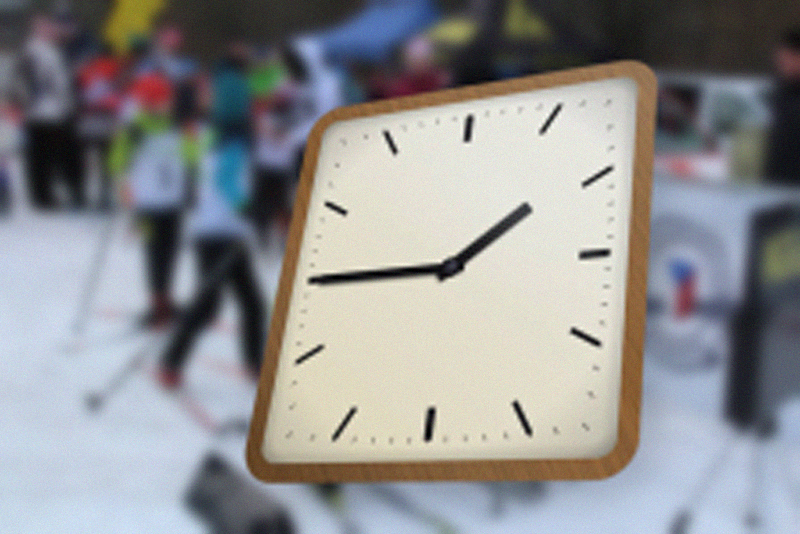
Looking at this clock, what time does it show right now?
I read 1:45
